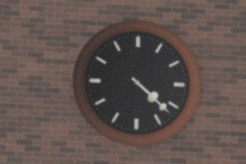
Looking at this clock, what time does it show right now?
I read 4:22
